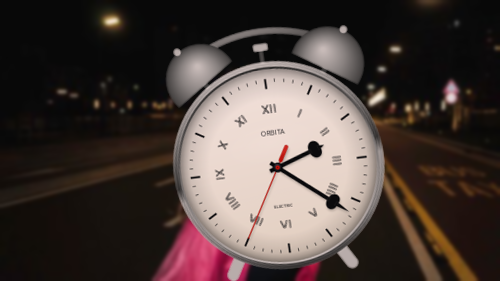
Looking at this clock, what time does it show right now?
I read 2:21:35
